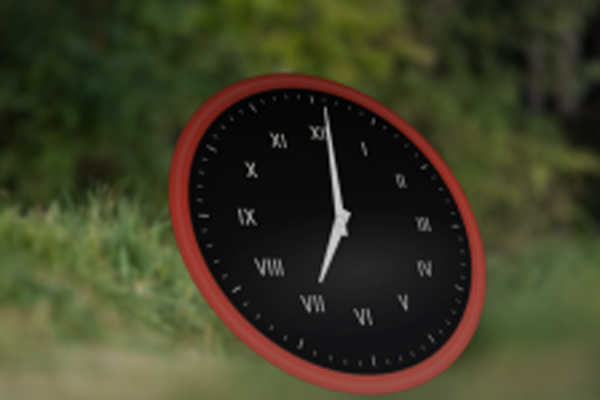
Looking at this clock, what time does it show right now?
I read 7:01
